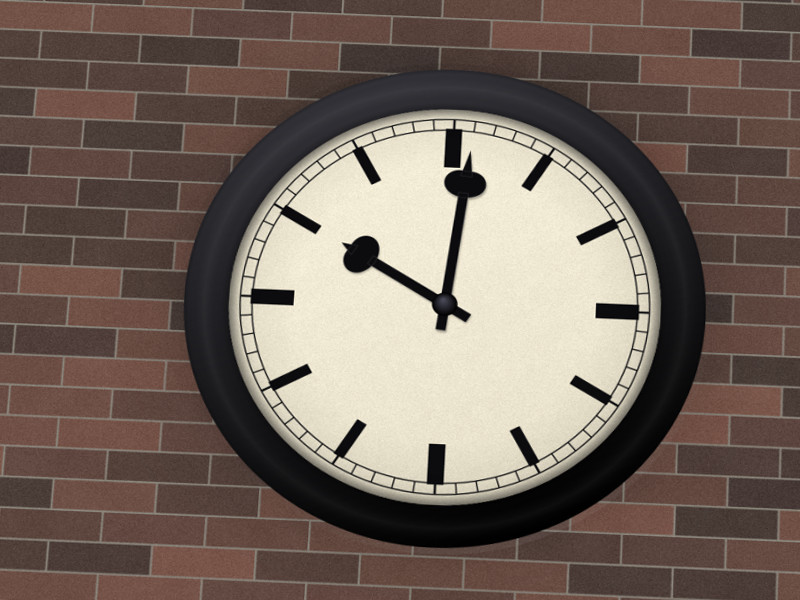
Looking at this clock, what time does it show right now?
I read 10:01
